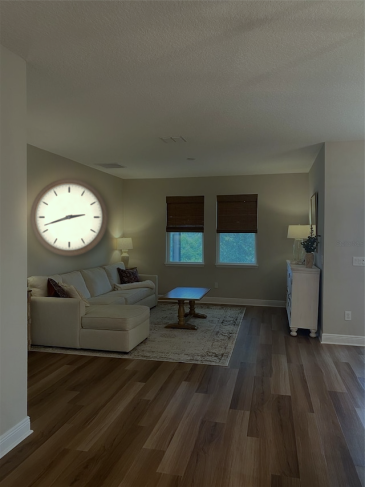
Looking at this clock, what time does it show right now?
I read 2:42
